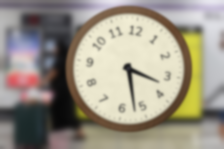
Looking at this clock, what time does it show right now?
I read 3:27
